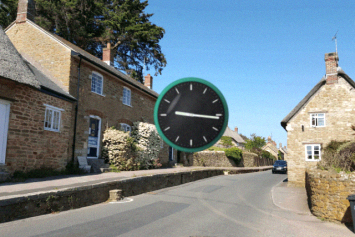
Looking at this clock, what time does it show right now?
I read 9:16
